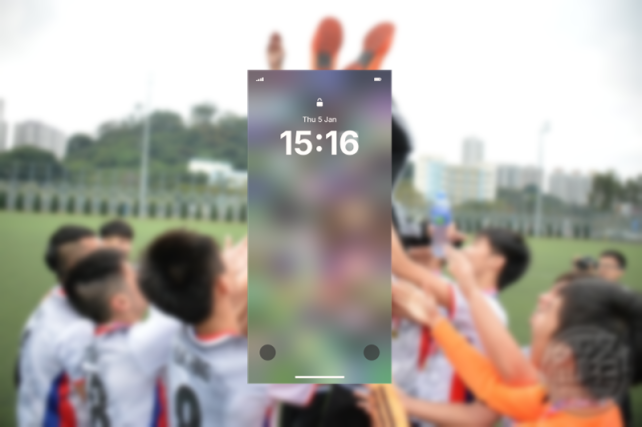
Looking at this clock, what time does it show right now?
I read 15:16
